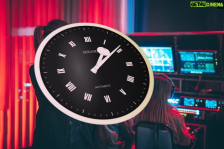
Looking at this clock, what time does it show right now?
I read 1:09
